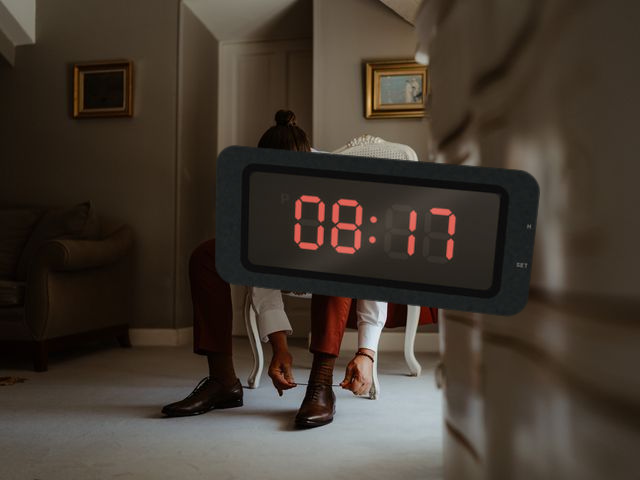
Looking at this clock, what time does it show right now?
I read 8:17
